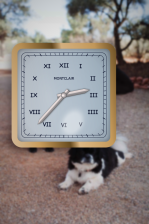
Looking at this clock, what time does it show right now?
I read 2:37
